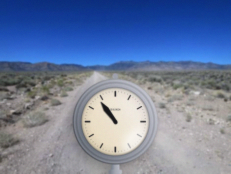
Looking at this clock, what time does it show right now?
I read 10:54
